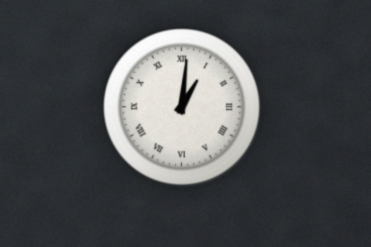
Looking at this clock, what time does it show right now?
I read 1:01
